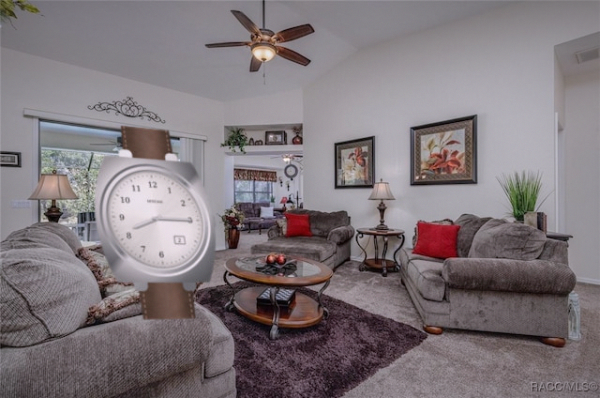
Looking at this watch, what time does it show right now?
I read 8:15
